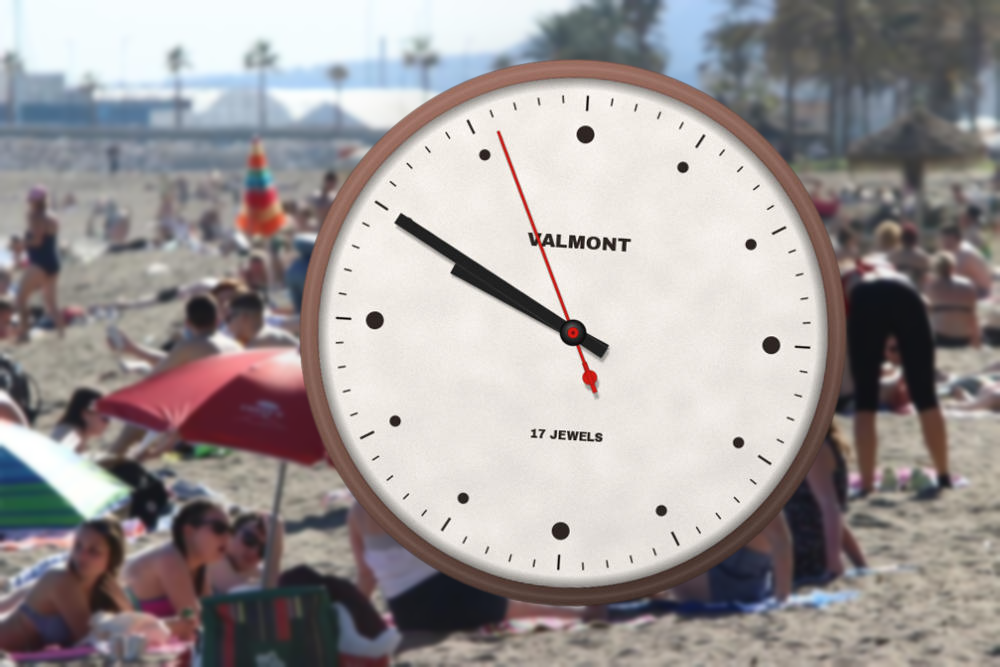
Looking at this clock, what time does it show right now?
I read 9:49:56
